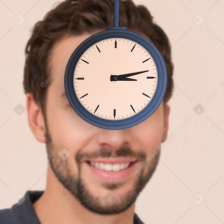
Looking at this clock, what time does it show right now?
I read 3:13
